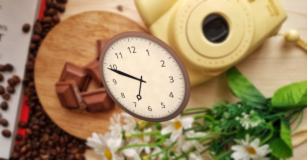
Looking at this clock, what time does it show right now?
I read 6:49
